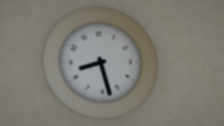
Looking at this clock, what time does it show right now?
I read 8:28
